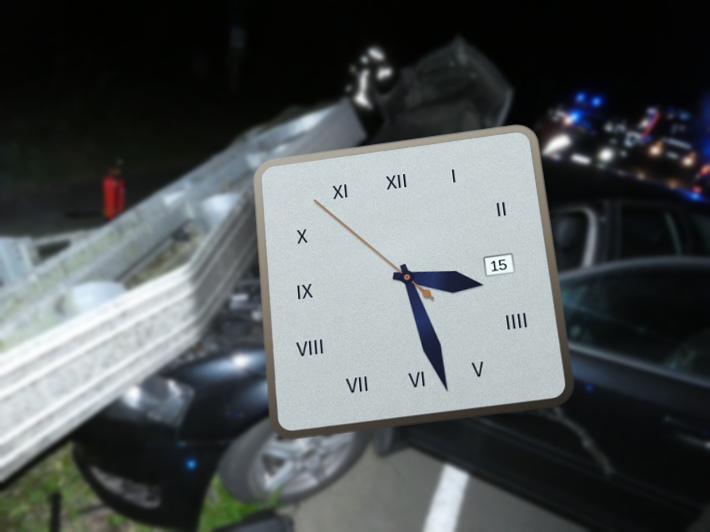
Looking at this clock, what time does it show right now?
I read 3:27:53
